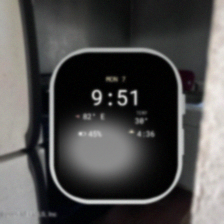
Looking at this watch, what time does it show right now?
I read 9:51
